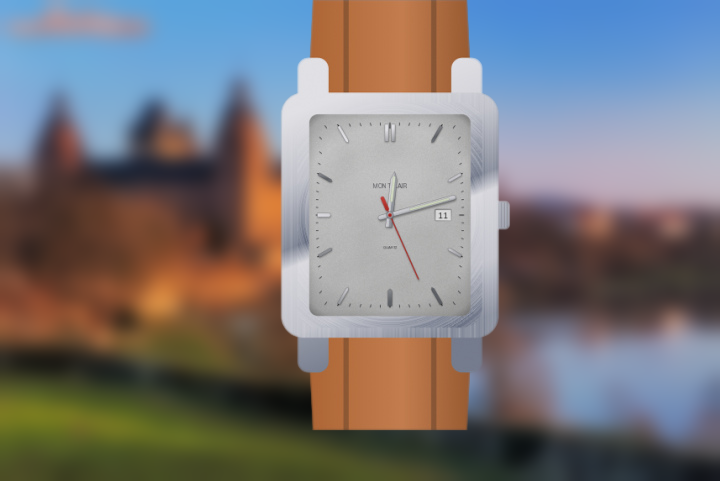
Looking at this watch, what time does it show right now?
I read 12:12:26
